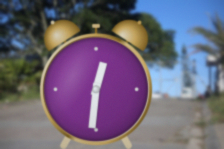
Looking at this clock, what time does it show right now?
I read 12:31
